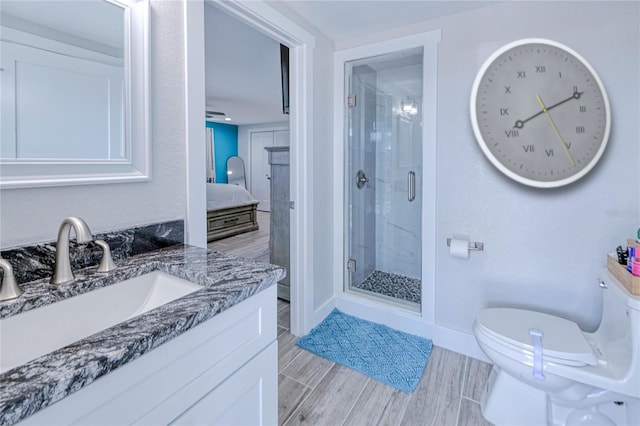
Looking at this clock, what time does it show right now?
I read 8:11:26
